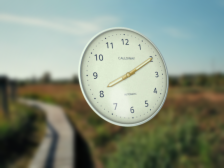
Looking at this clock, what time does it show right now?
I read 8:10
